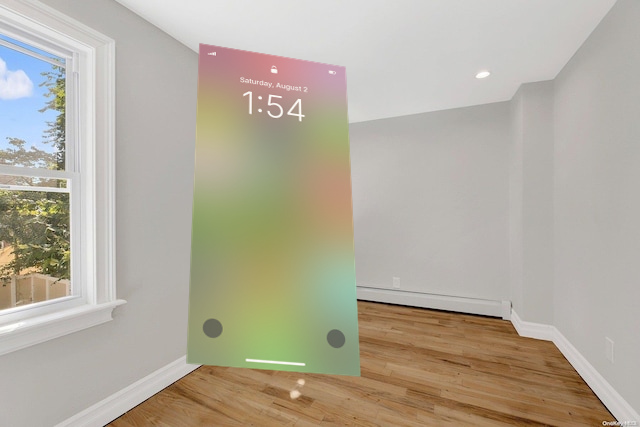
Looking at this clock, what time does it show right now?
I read 1:54
